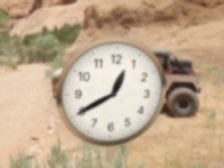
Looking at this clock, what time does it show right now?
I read 12:40
